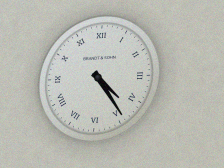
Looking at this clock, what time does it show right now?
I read 4:24
